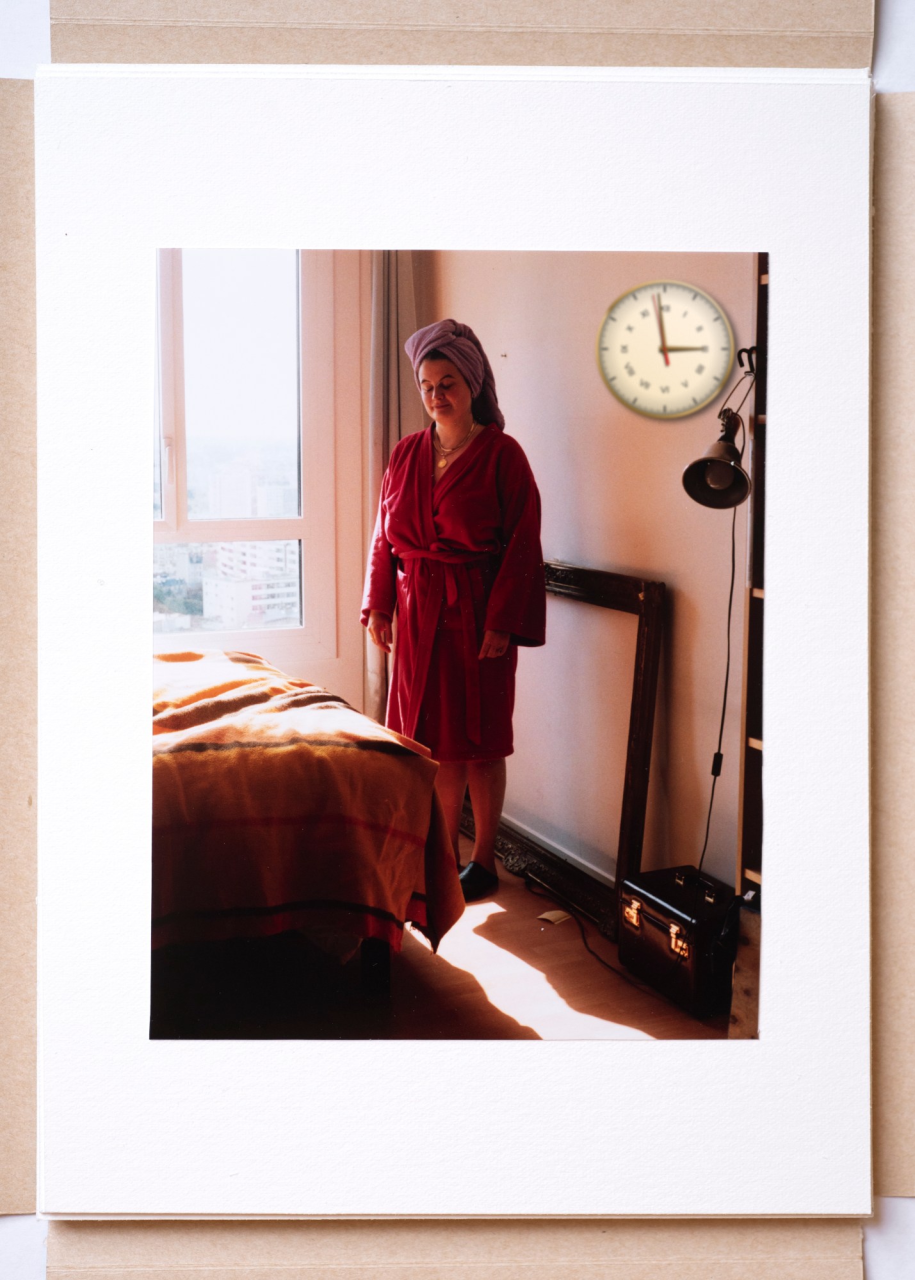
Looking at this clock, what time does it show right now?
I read 2:58:58
